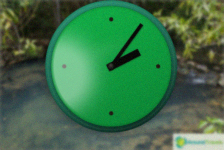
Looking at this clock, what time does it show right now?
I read 2:06
